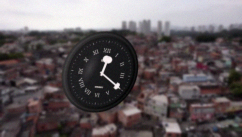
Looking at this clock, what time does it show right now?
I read 12:20
